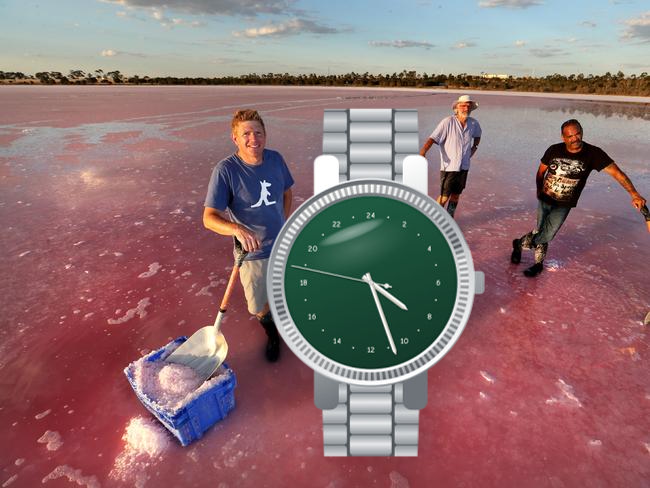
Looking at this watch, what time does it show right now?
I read 8:26:47
